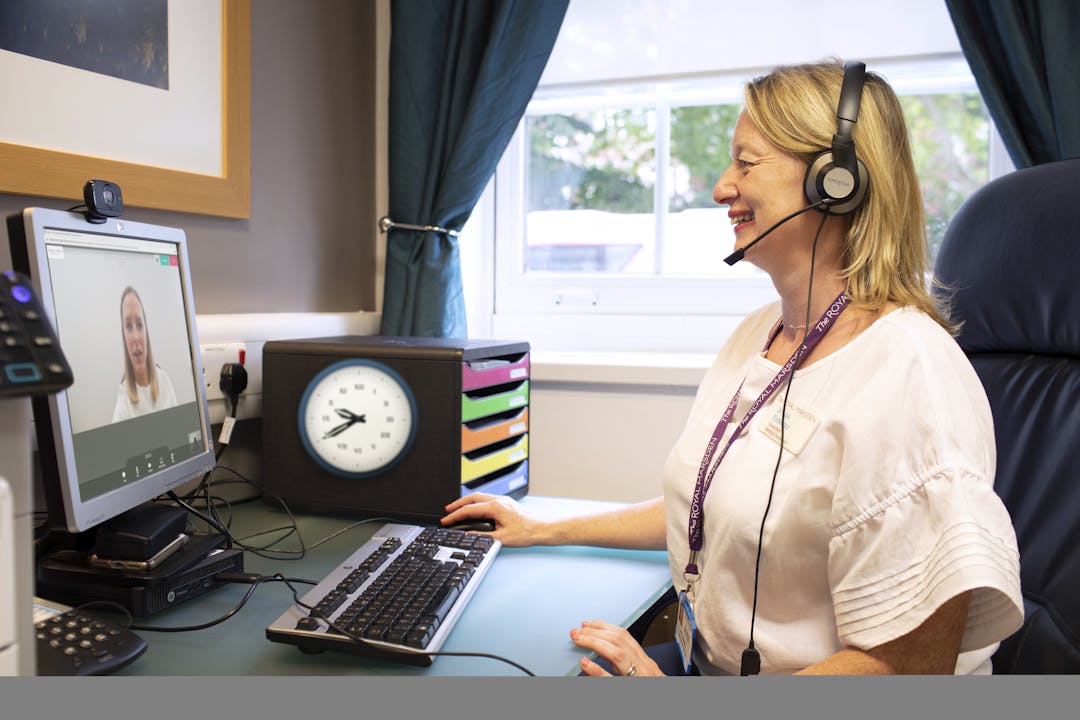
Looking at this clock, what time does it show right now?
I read 9:40
